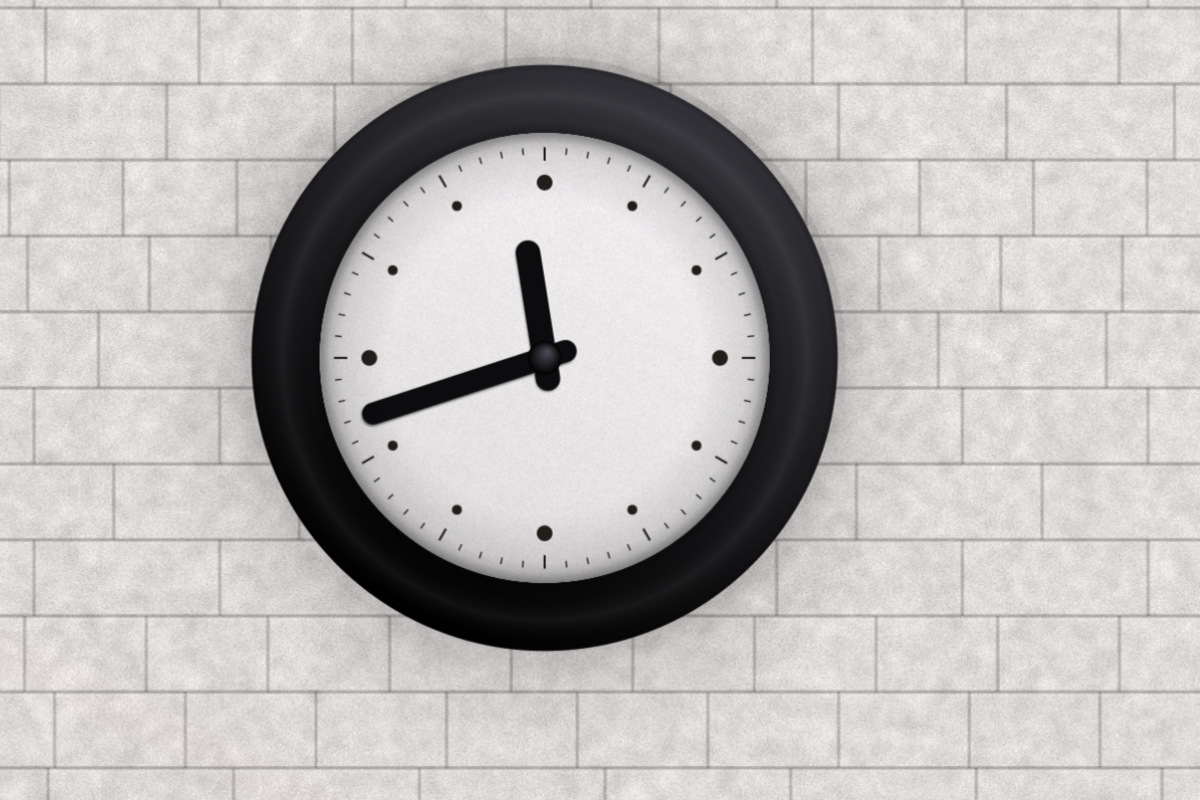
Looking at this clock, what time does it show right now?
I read 11:42
